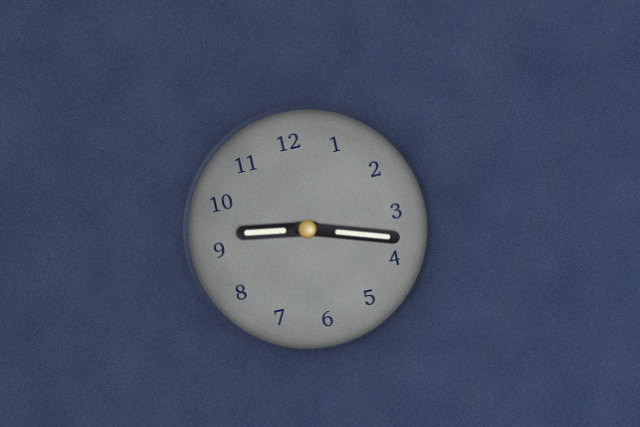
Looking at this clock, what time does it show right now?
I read 9:18
